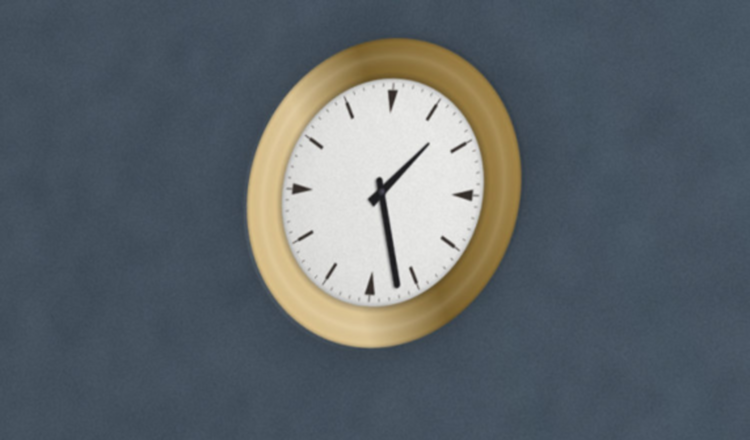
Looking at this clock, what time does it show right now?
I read 1:27
